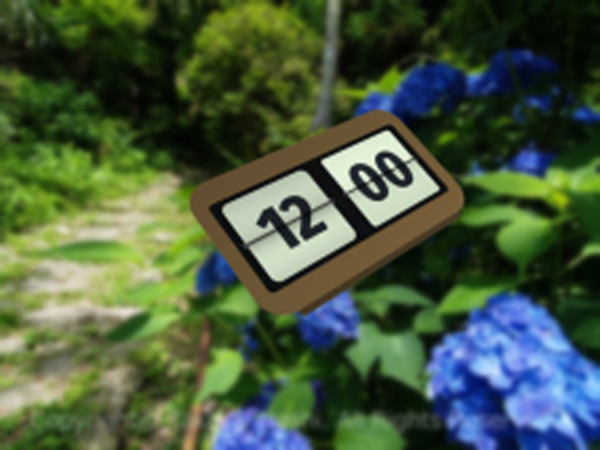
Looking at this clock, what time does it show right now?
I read 12:00
